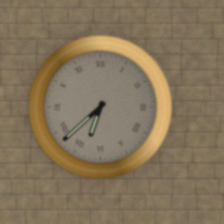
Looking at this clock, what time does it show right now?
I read 6:38
